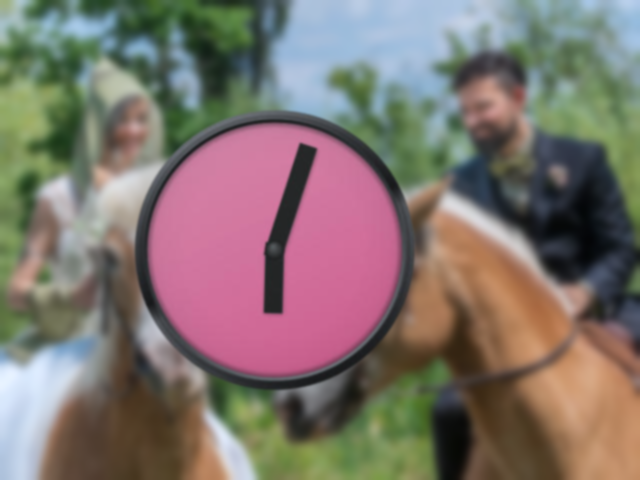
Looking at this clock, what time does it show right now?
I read 6:03
